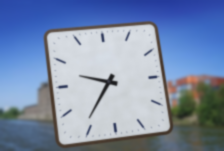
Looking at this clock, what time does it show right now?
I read 9:36
